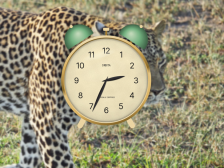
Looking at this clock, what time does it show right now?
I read 2:34
